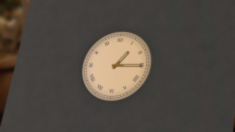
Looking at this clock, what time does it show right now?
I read 1:15
